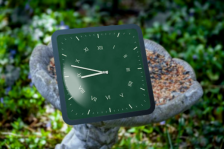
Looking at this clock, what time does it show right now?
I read 8:48
